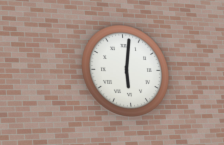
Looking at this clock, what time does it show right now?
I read 6:02
